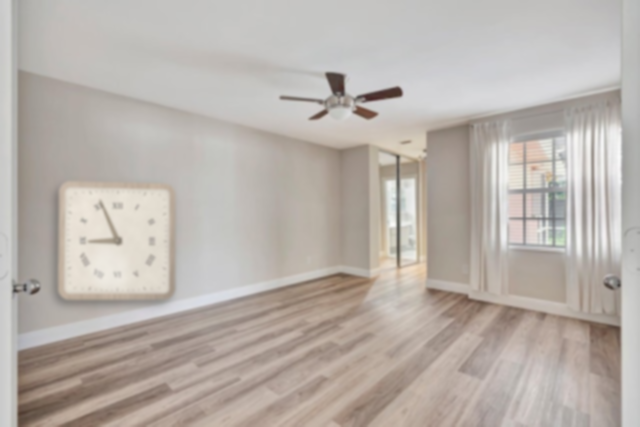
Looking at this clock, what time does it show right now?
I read 8:56
